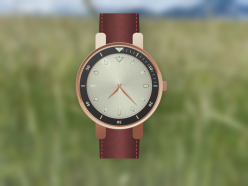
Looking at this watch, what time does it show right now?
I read 7:23
